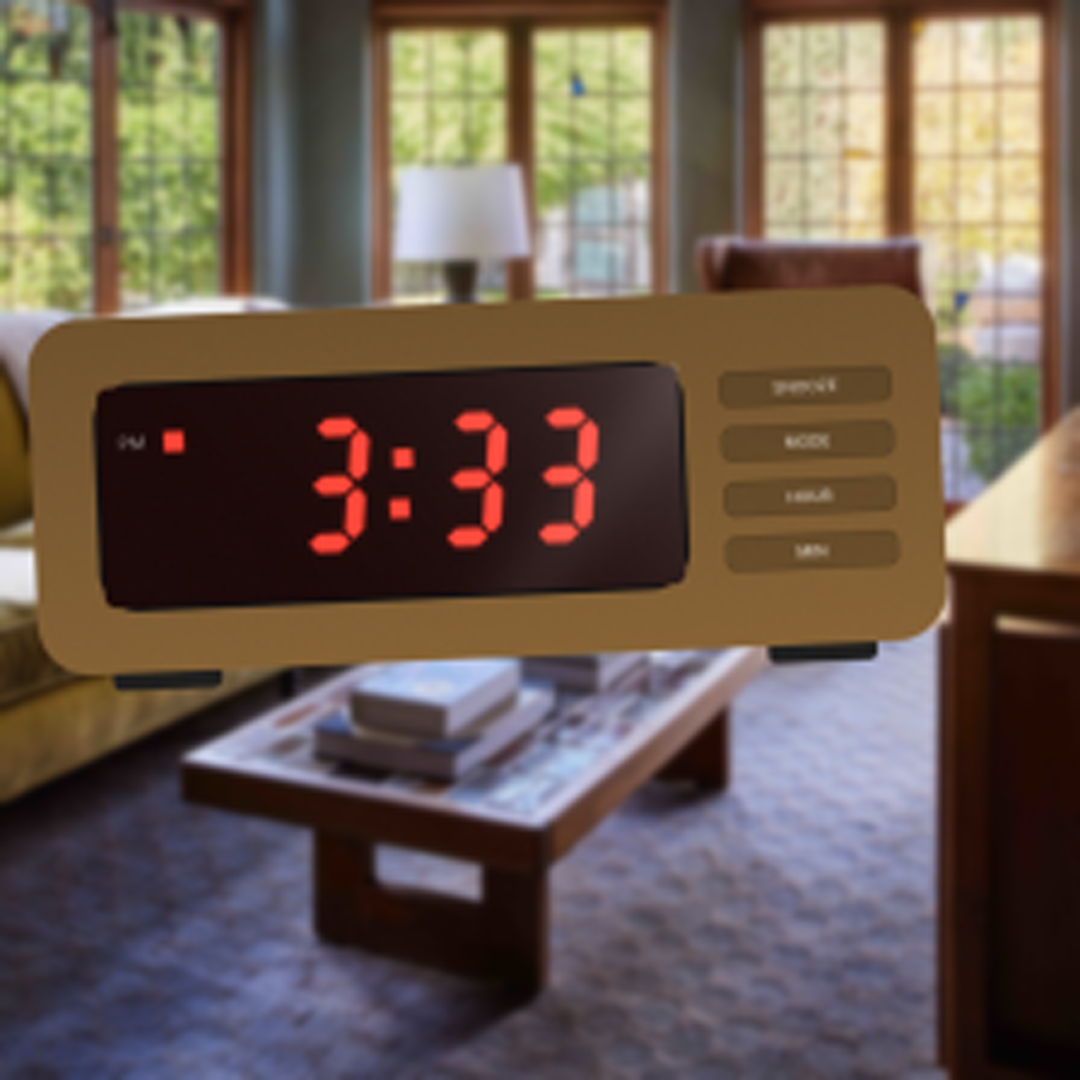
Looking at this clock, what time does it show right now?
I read 3:33
